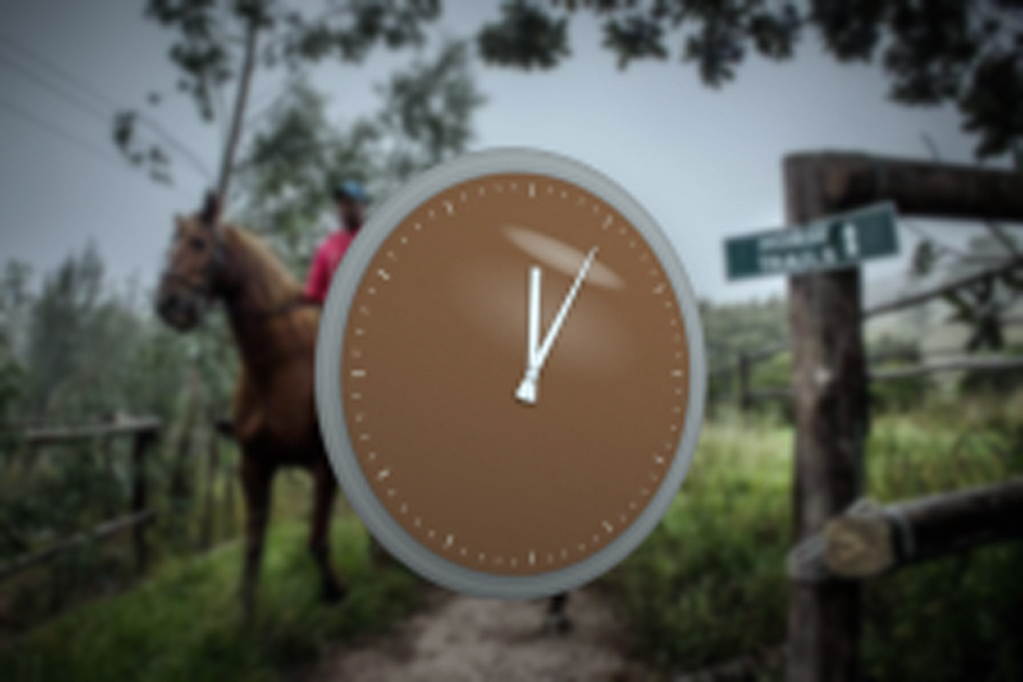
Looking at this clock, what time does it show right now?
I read 12:05
